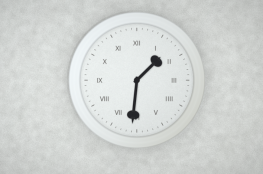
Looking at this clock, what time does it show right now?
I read 1:31
